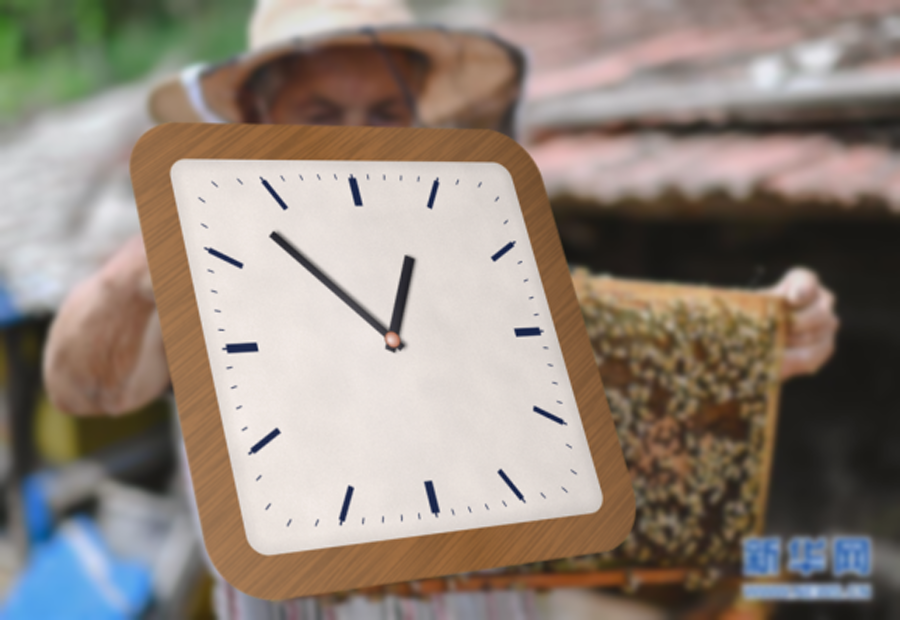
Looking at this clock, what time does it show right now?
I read 12:53
